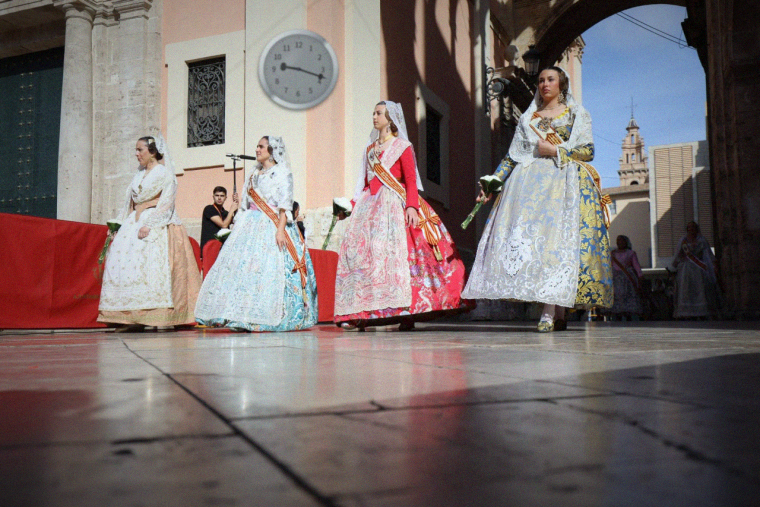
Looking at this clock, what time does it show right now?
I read 9:18
